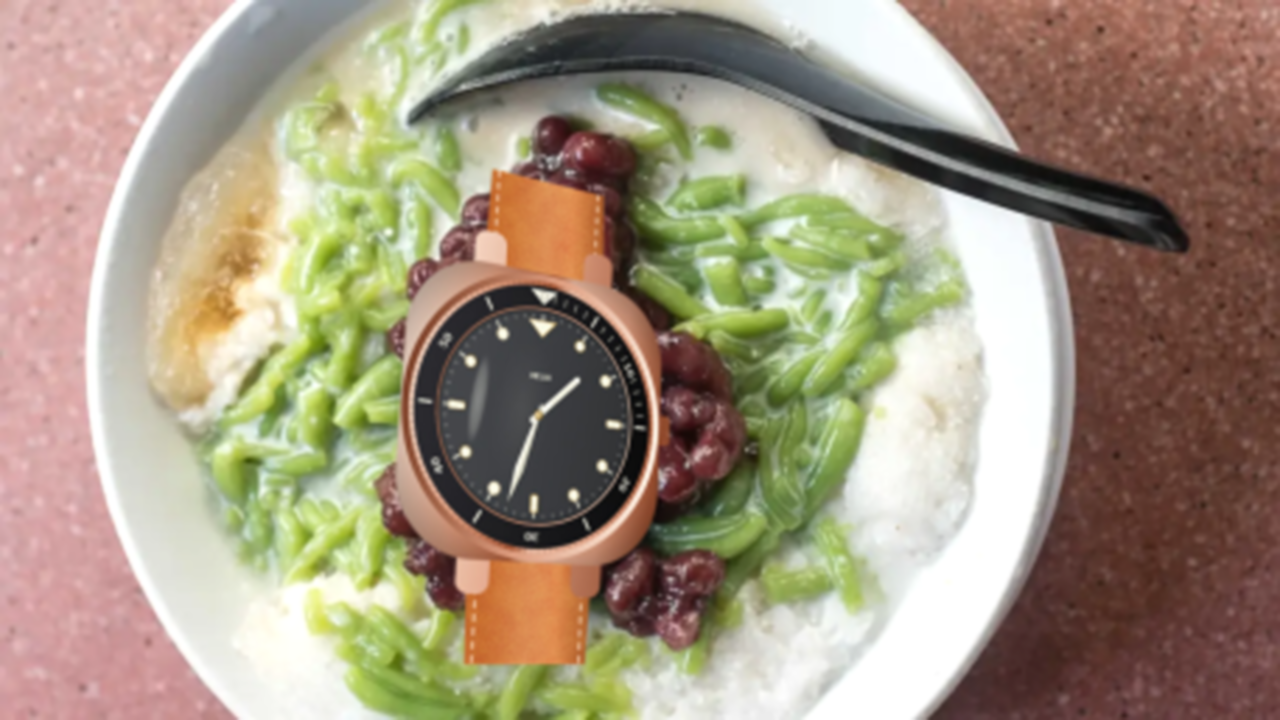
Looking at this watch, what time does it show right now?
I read 1:33
